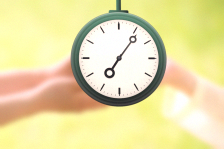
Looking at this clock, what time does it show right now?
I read 7:06
